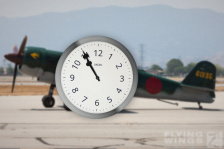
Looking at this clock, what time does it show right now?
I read 10:55
